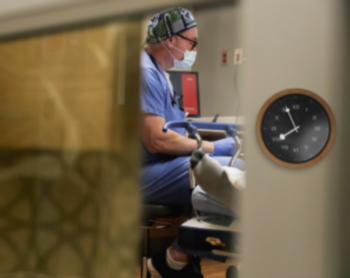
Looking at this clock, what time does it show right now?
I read 7:56
